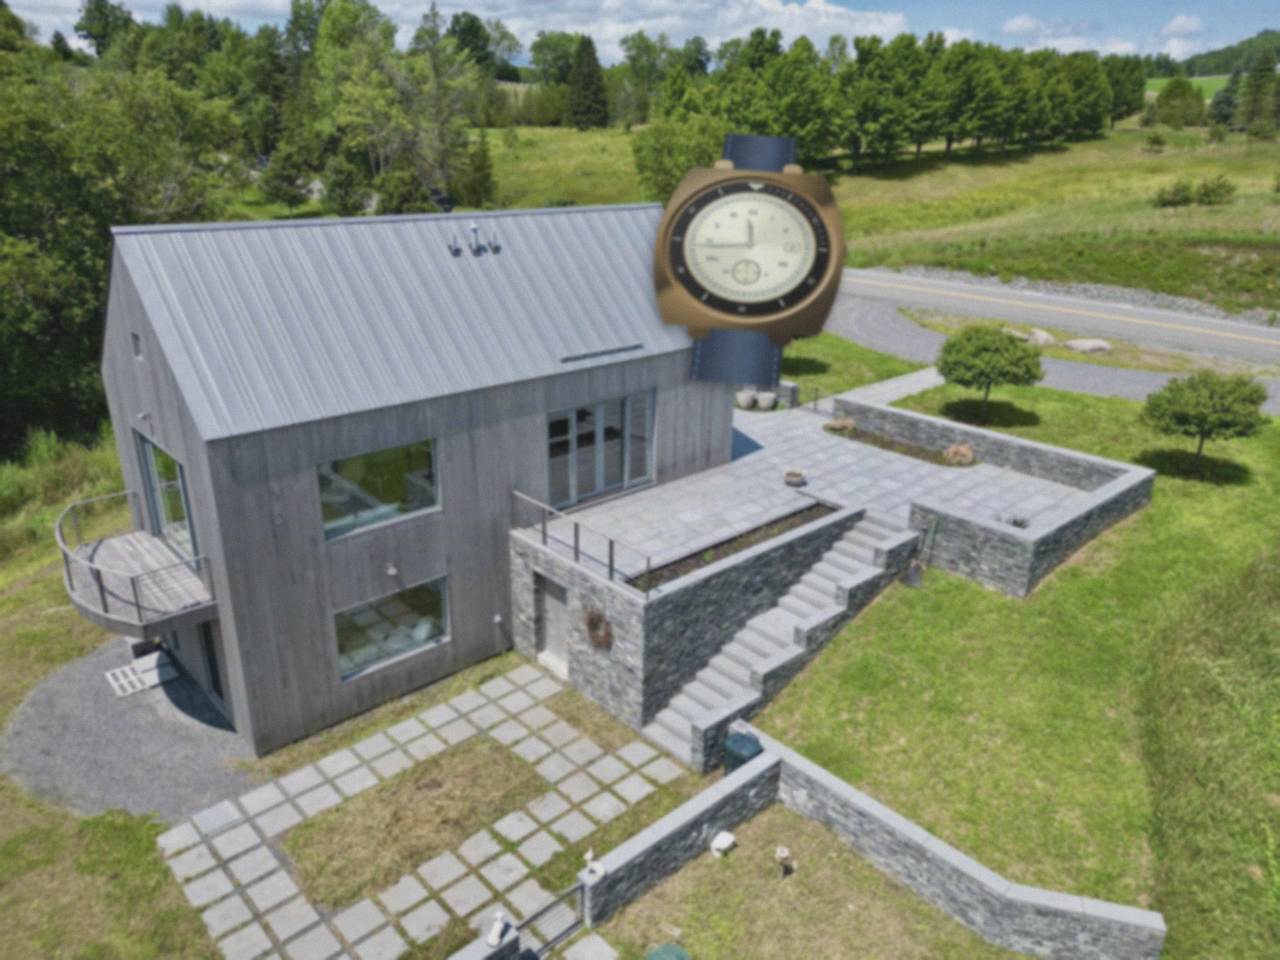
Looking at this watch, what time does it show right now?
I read 11:44
